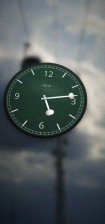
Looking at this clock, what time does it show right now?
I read 5:13
